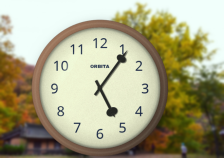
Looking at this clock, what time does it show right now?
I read 5:06
